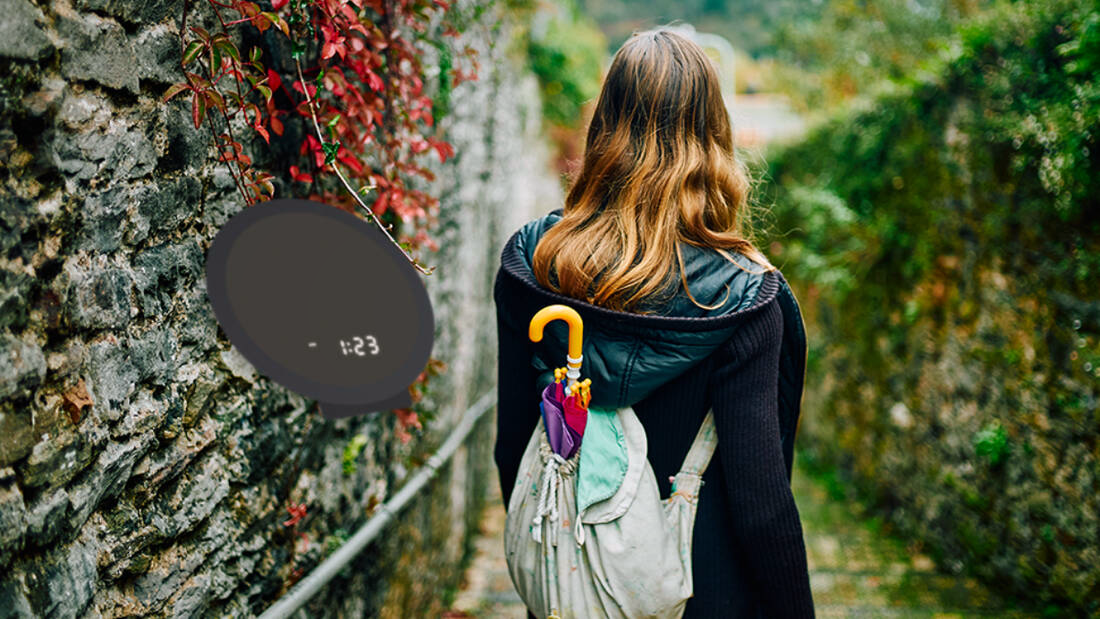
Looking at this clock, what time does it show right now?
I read 1:23
